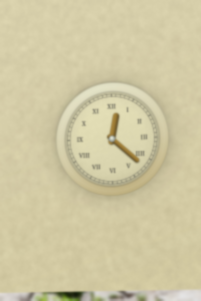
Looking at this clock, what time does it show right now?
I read 12:22
